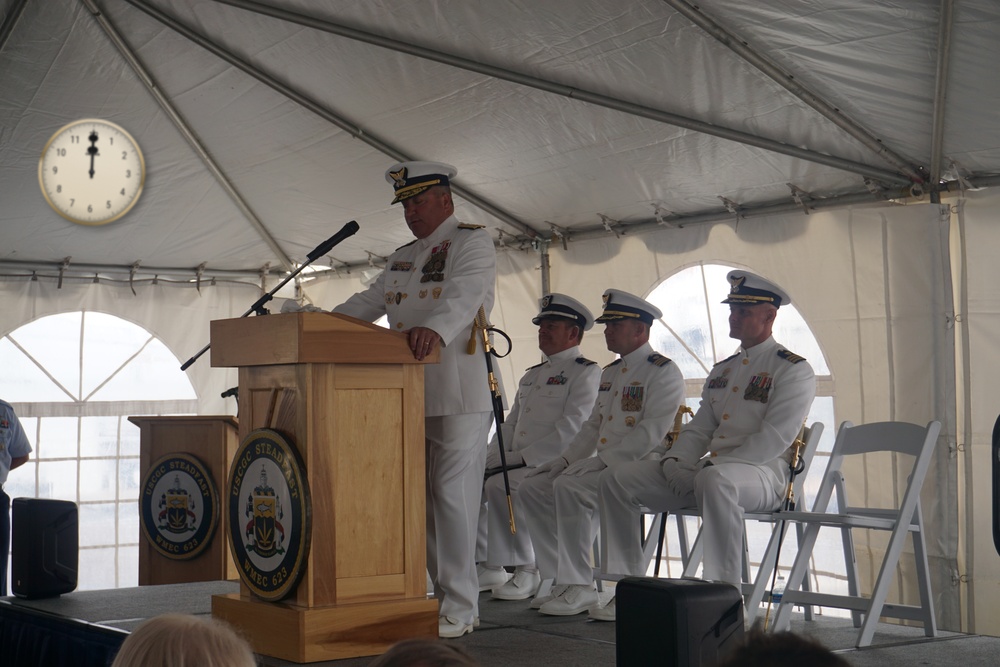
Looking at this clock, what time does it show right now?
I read 12:00
